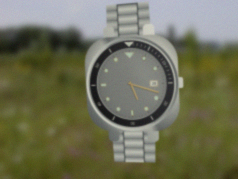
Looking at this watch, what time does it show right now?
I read 5:18
